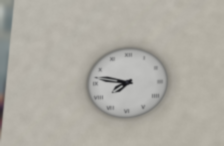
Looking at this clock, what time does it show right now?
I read 7:47
